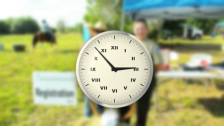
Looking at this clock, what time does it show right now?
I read 2:53
